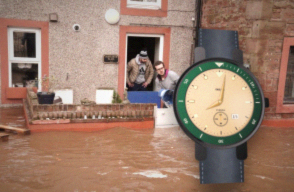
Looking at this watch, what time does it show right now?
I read 8:02
